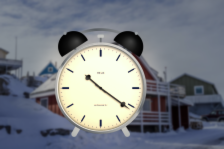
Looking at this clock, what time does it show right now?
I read 10:21
